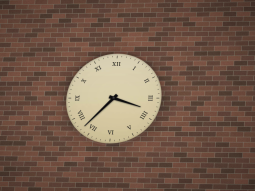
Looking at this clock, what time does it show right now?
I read 3:37
